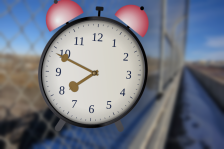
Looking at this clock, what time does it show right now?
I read 7:49
